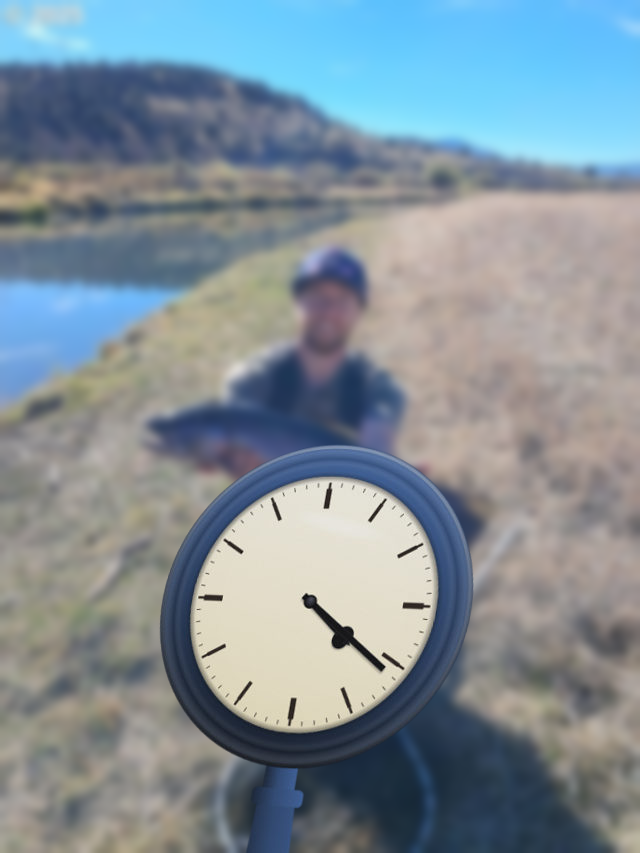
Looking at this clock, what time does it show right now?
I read 4:21
